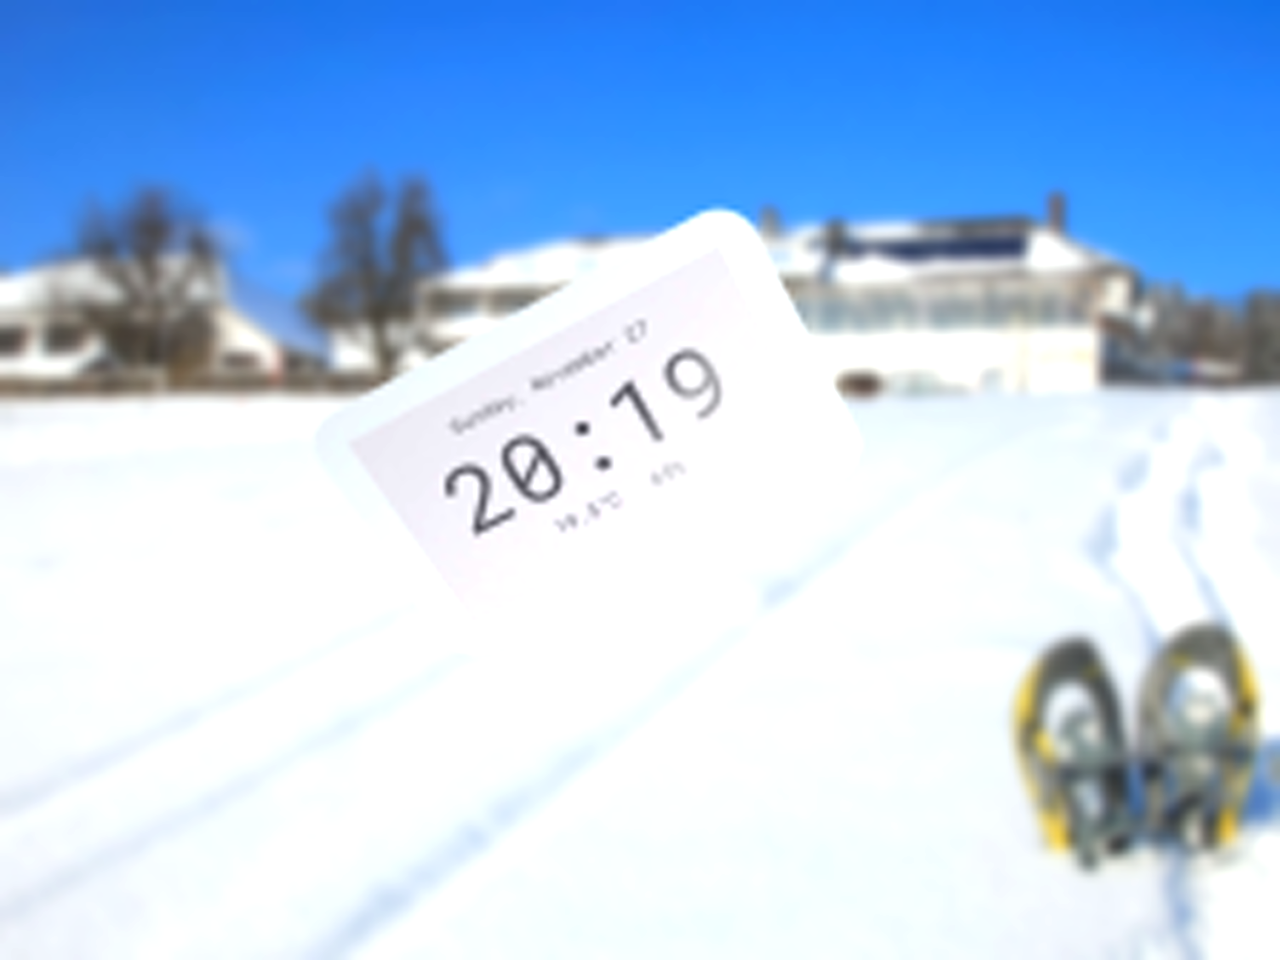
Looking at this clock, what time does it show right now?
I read 20:19
